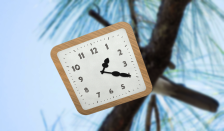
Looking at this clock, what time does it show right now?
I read 1:20
